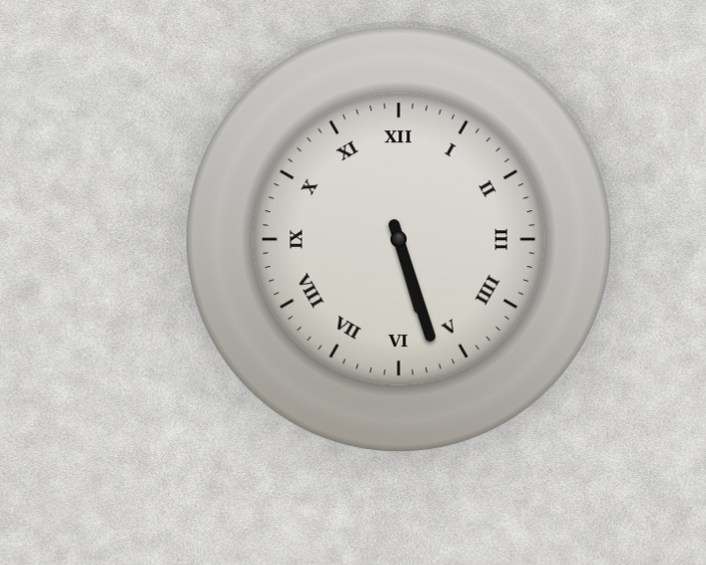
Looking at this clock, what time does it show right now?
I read 5:27
